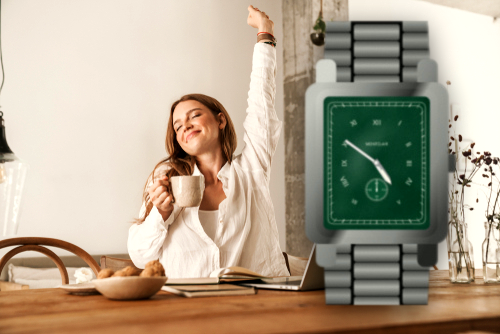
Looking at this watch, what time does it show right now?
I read 4:51
